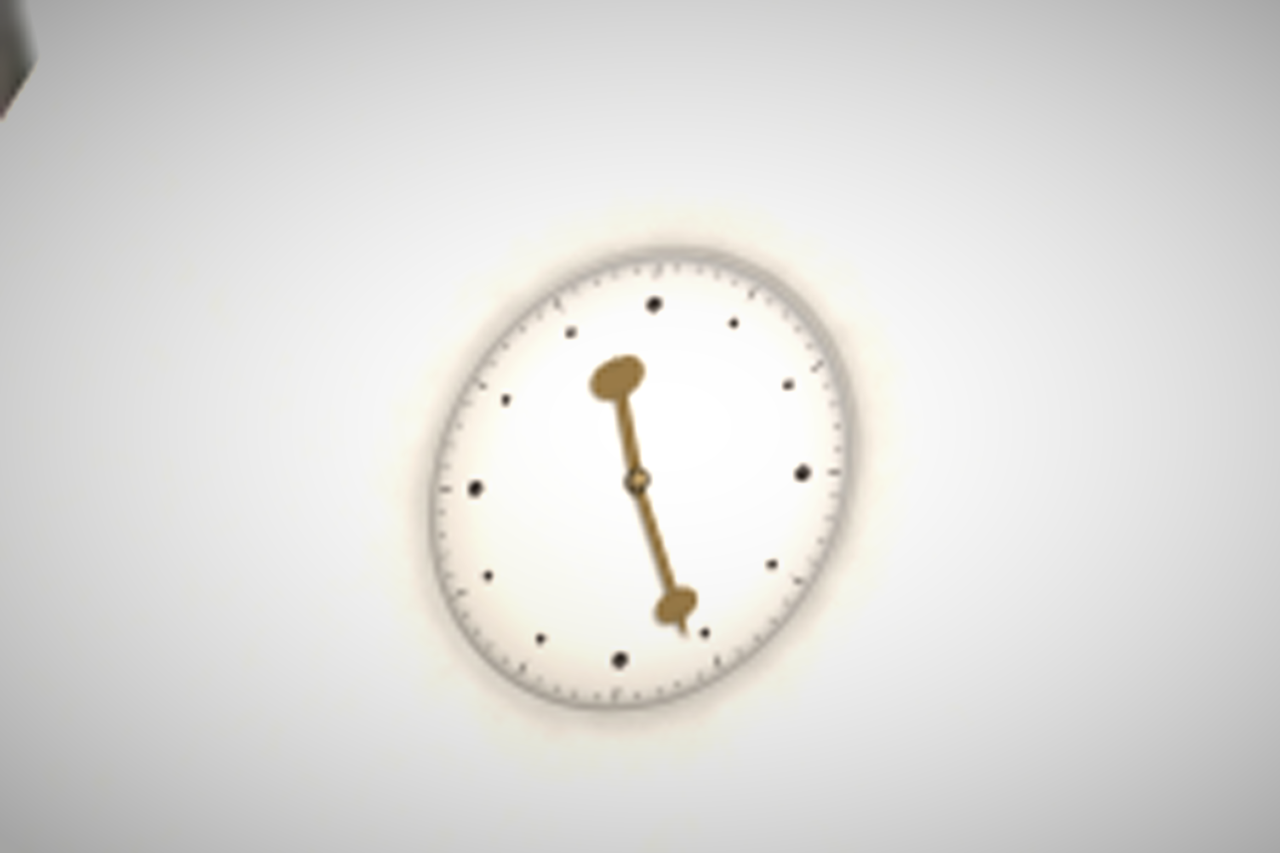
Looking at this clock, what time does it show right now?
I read 11:26
